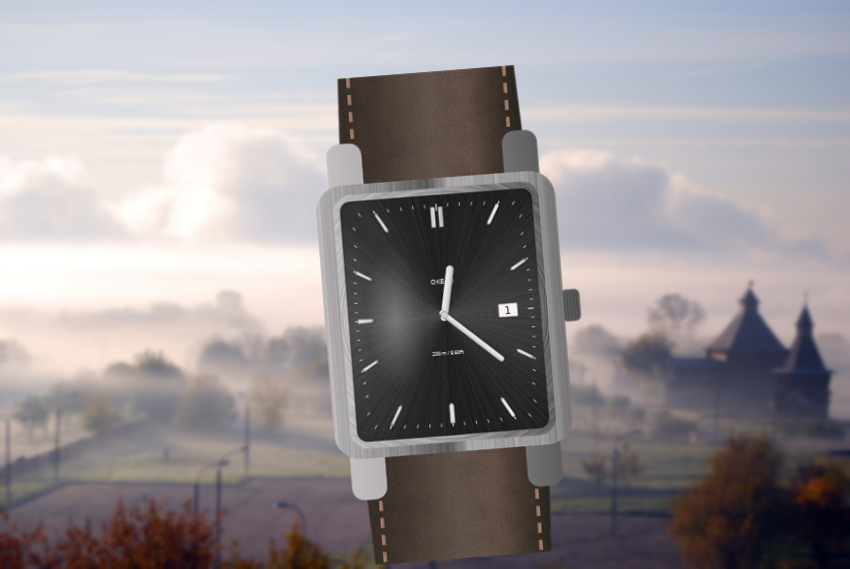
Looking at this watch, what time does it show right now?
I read 12:22
